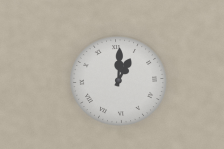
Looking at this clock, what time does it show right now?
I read 1:01
